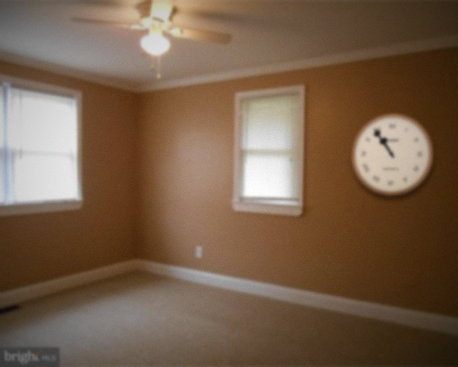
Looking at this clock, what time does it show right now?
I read 10:54
